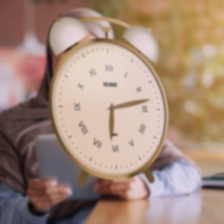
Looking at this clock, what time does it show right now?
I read 6:13
